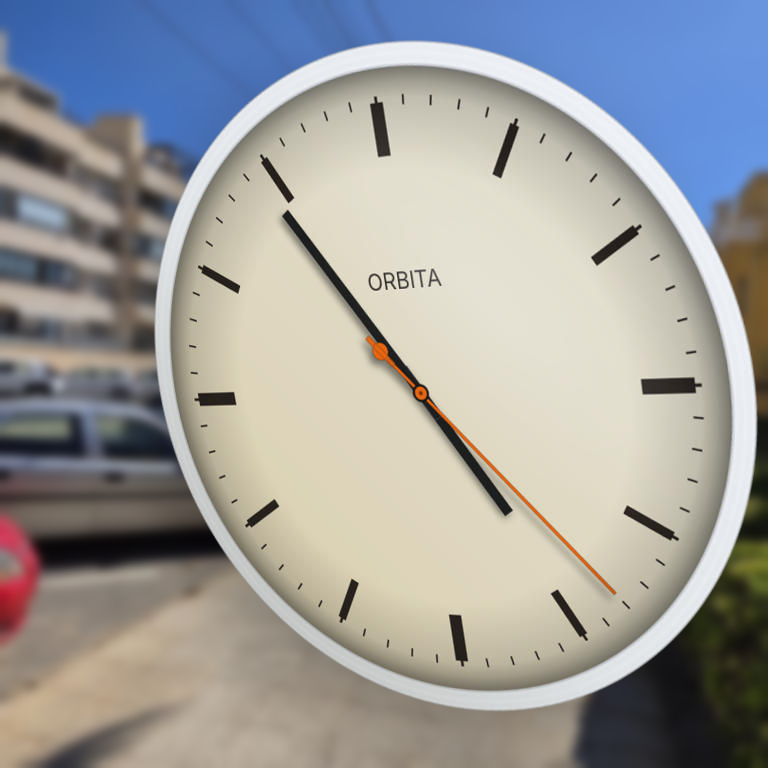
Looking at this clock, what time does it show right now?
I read 4:54:23
